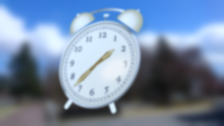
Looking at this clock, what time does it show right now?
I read 1:37
